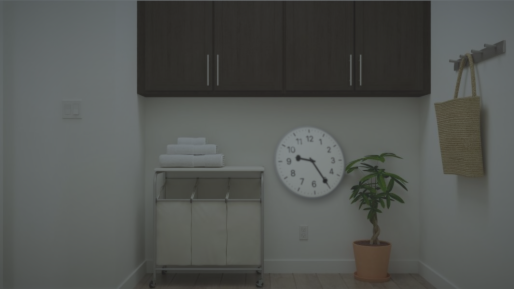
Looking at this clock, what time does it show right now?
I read 9:25
